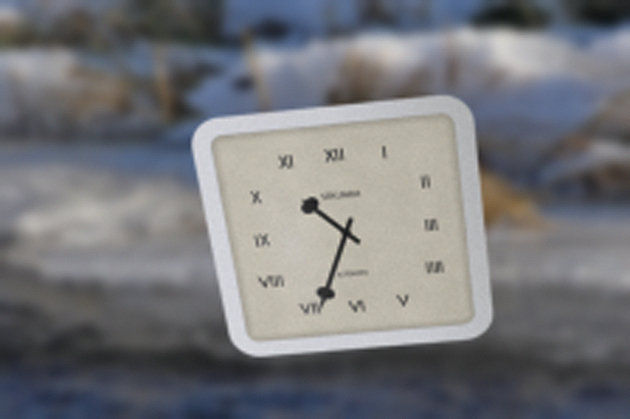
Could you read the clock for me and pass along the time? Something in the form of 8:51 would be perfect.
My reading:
10:34
